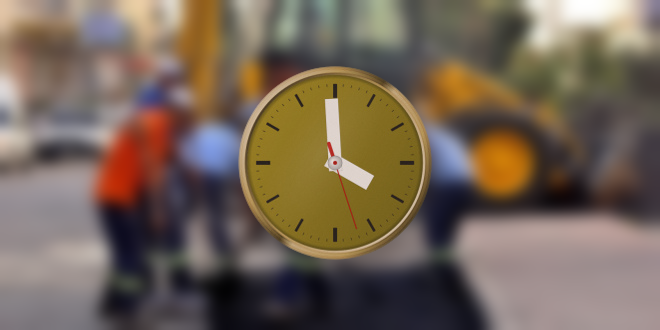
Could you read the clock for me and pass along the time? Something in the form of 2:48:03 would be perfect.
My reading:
3:59:27
